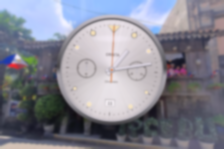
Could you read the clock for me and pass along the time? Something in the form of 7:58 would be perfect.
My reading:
1:13
